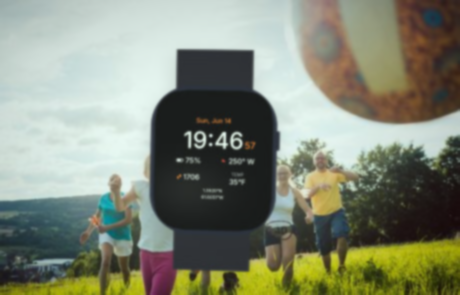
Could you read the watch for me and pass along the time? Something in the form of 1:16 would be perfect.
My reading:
19:46
